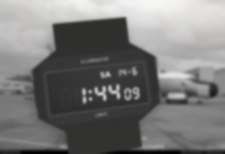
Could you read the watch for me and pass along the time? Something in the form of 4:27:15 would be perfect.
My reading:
1:44:09
